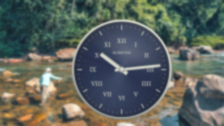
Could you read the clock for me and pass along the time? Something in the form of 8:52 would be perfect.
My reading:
10:14
